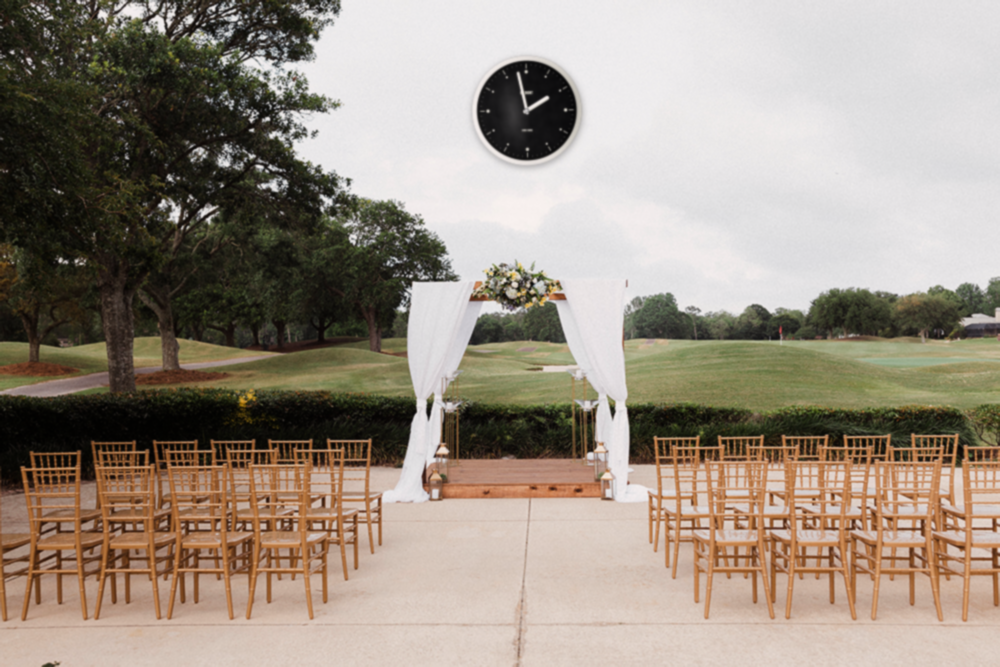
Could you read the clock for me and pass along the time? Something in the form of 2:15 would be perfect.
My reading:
1:58
